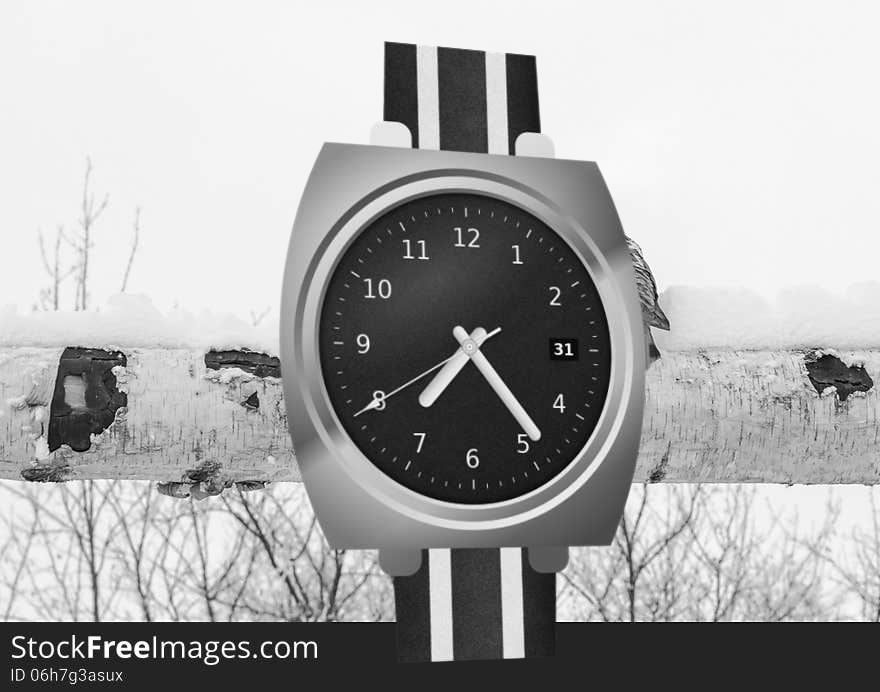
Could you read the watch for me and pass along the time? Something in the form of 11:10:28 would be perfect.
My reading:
7:23:40
